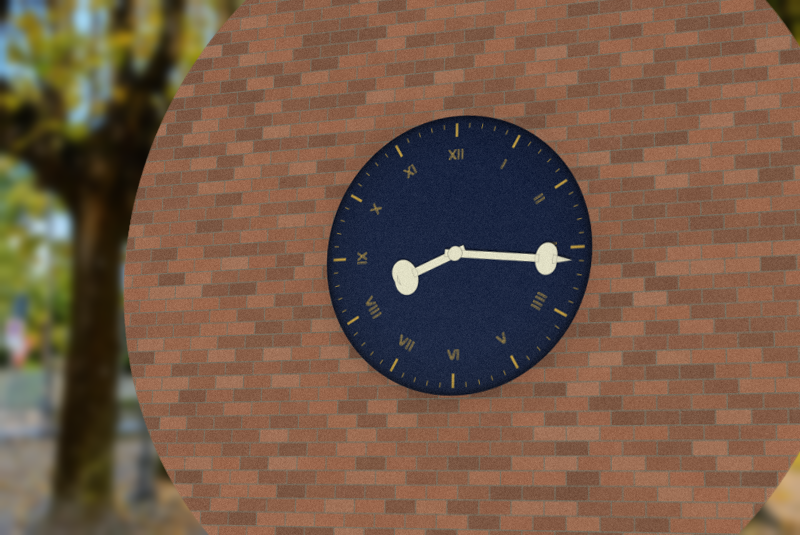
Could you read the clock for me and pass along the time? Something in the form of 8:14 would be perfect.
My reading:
8:16
